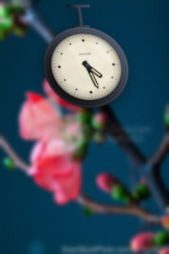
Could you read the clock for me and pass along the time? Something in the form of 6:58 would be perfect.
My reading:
4:27
